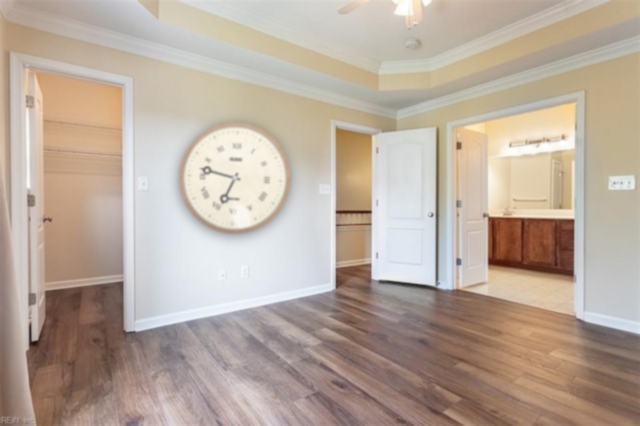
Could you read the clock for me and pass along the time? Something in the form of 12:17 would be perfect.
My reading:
6:47
